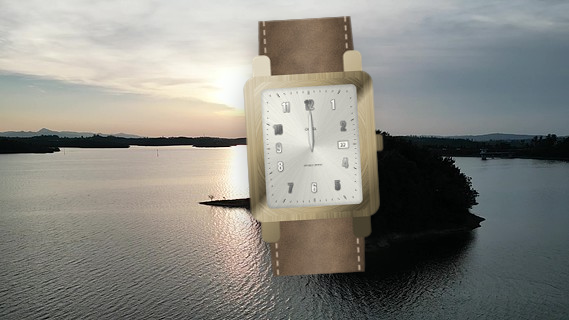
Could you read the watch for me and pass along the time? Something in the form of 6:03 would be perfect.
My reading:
12:00
